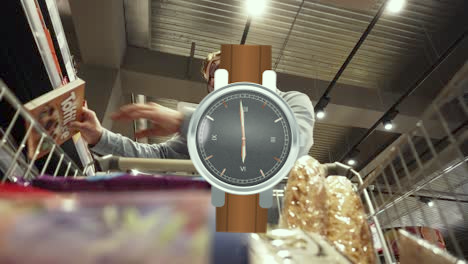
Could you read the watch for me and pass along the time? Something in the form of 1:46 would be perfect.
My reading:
5:59
